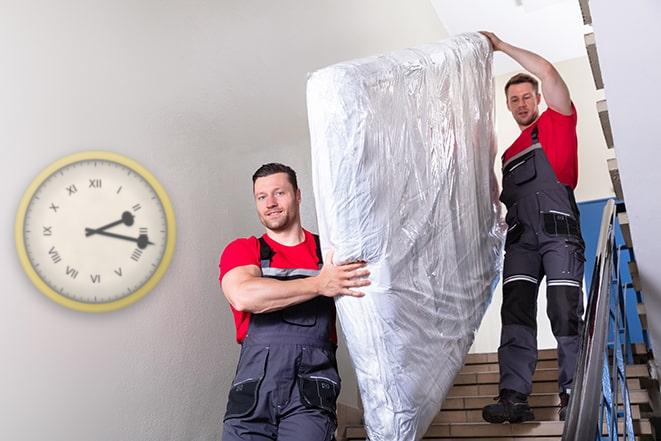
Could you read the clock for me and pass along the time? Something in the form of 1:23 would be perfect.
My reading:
2:17
